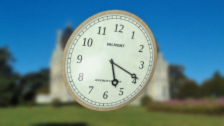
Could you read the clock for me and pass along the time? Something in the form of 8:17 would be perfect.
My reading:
5:19
